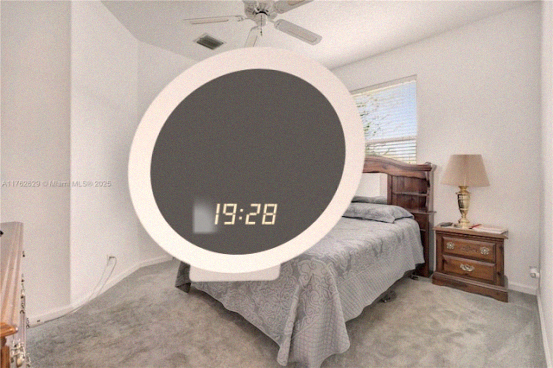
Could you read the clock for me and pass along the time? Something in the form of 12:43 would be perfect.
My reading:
19:28
